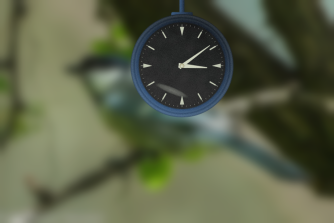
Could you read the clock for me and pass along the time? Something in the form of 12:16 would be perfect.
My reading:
3:09
